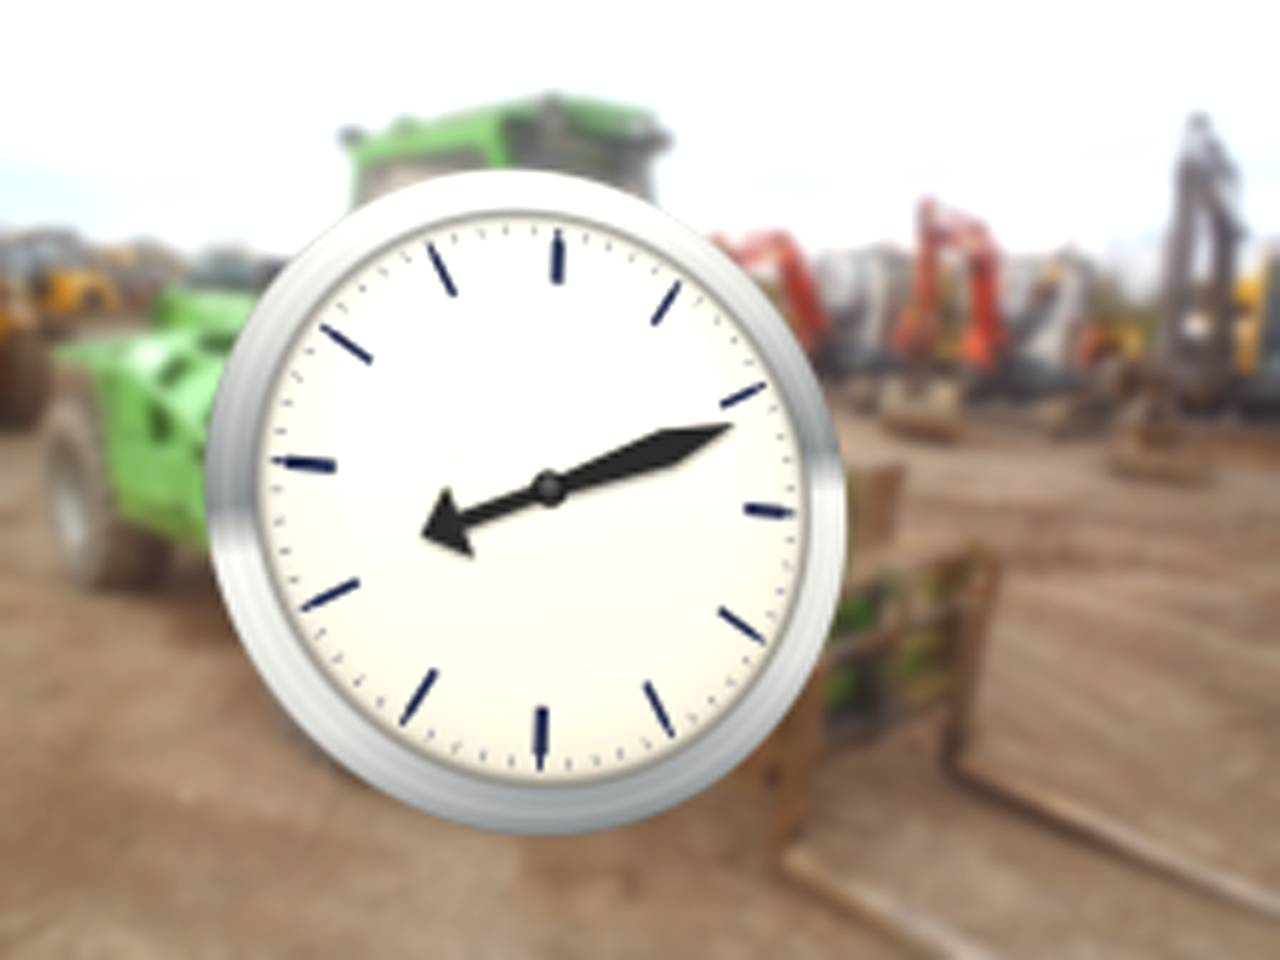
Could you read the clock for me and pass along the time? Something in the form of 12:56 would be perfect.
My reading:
8:11
